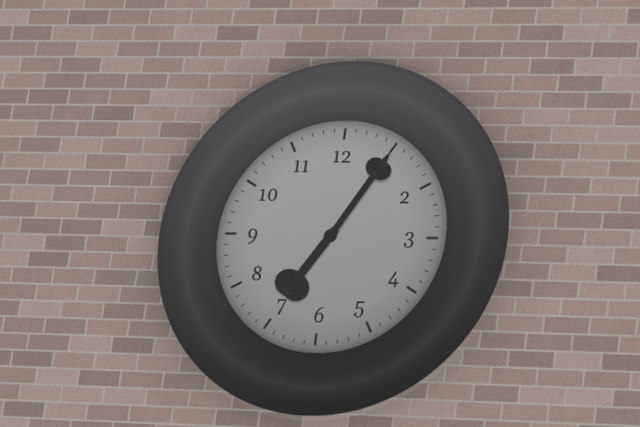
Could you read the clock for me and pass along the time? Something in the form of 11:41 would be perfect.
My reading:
7:05
